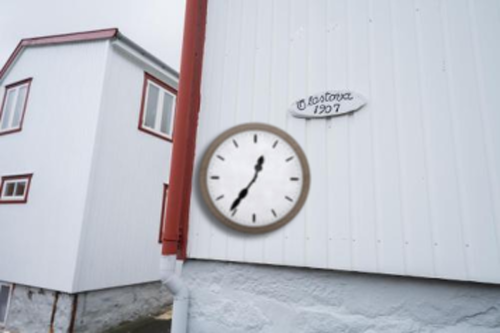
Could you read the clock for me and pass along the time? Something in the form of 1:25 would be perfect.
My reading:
12:36
